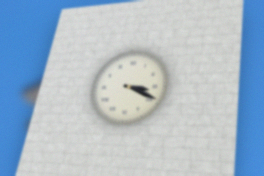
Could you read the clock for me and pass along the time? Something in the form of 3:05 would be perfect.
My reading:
3:19
